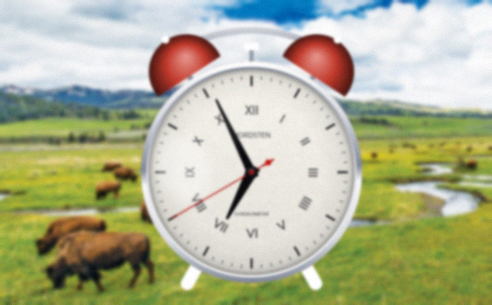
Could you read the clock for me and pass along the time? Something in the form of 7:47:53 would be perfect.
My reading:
6:55:40
